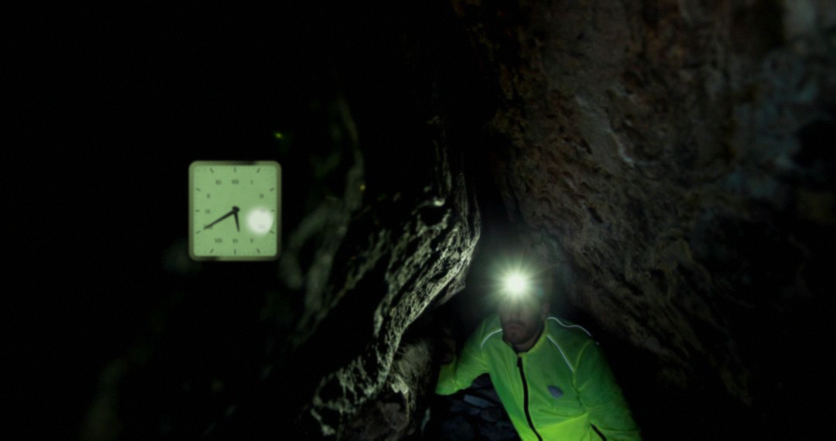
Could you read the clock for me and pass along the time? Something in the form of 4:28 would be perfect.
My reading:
5:40
